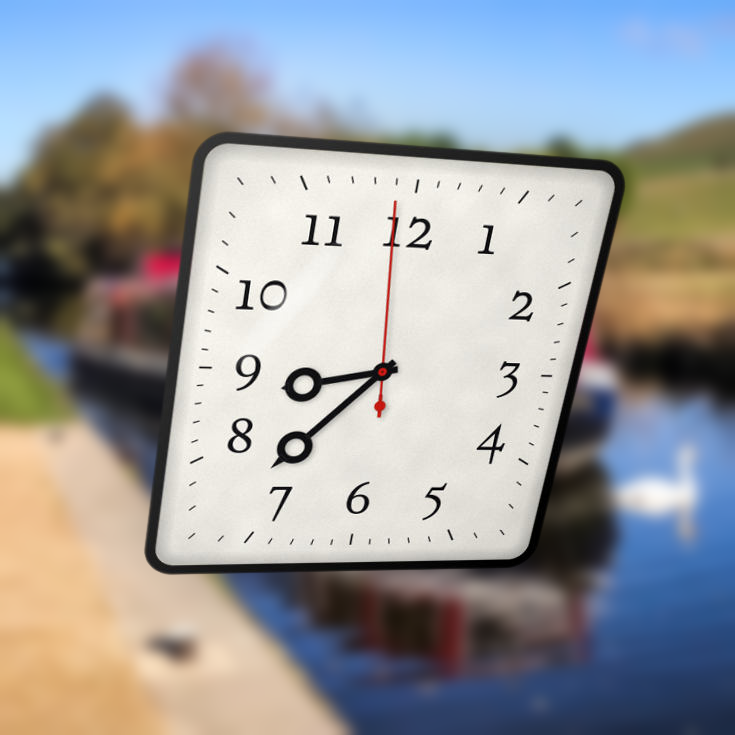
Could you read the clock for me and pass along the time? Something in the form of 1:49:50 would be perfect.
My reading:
8:36:59
